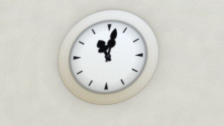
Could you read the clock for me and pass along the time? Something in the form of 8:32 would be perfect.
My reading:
11:02
